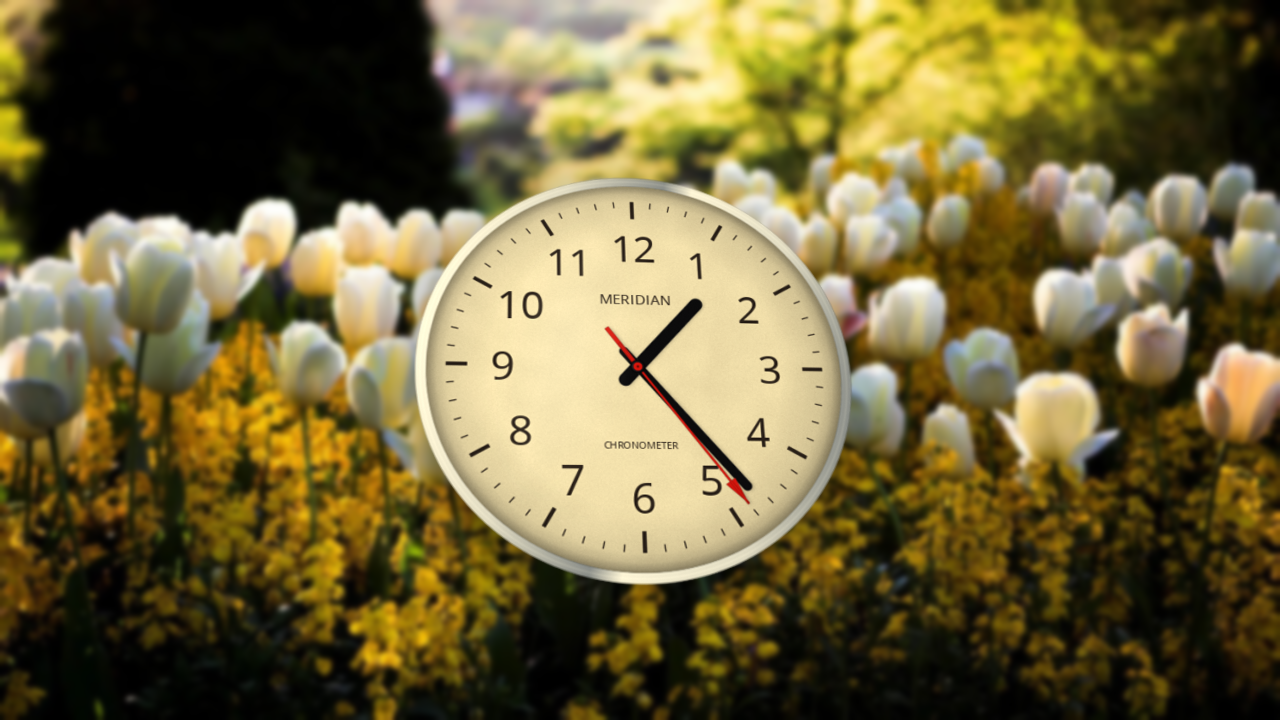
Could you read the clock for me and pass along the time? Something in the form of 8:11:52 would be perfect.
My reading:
1:23:24
